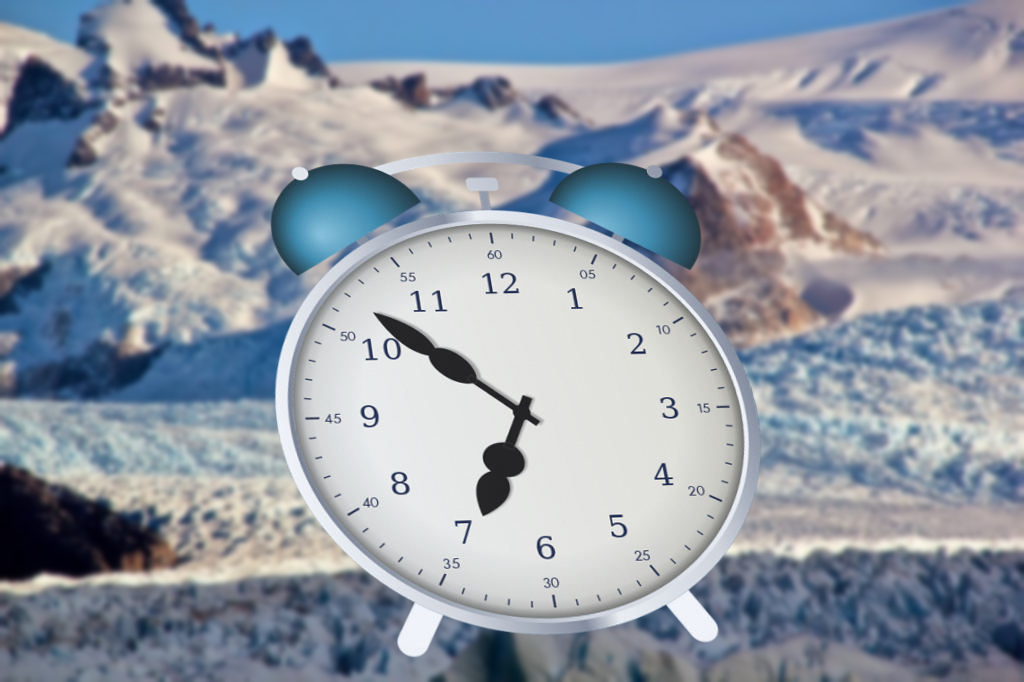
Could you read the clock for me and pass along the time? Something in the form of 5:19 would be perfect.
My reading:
6:52
